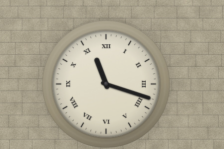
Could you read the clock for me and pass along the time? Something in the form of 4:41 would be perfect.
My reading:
11:18
